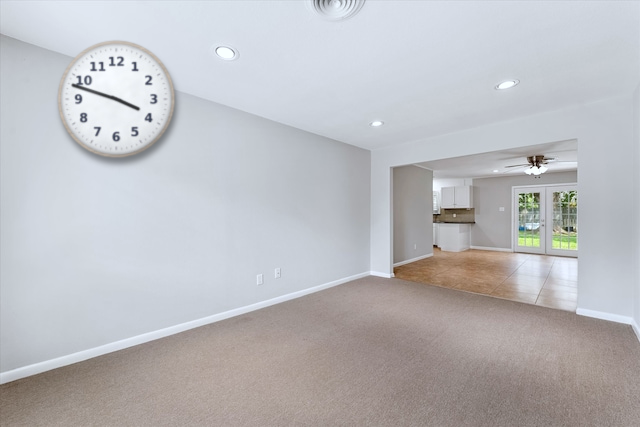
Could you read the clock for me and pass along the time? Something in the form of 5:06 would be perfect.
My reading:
3:48
